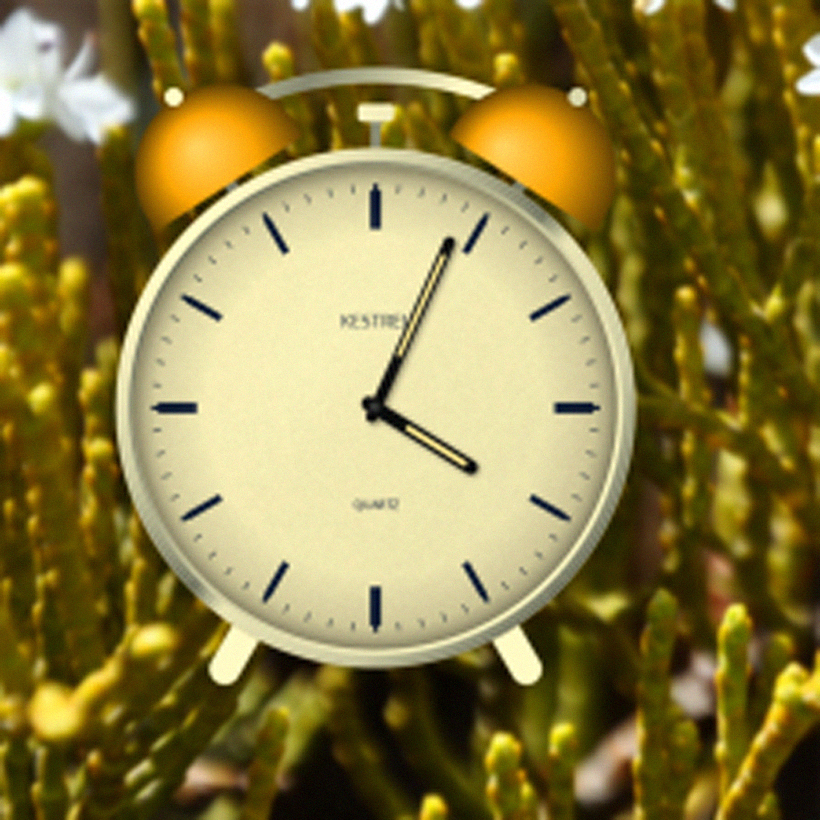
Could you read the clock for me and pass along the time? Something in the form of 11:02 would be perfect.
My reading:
4:04
